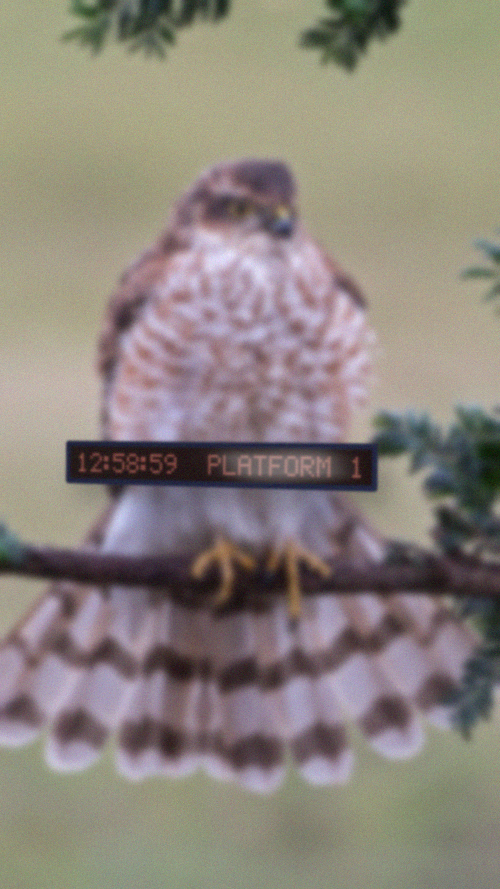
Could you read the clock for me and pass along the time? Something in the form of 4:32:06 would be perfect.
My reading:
12:58:59
